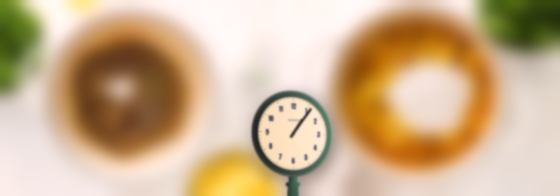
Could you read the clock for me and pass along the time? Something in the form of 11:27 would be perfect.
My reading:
1:06
